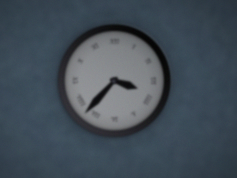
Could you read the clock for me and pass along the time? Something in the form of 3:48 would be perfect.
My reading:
3:37
